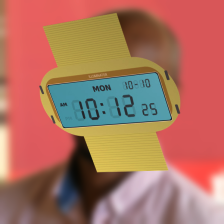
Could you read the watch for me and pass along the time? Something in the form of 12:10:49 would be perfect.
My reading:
10:12:25
